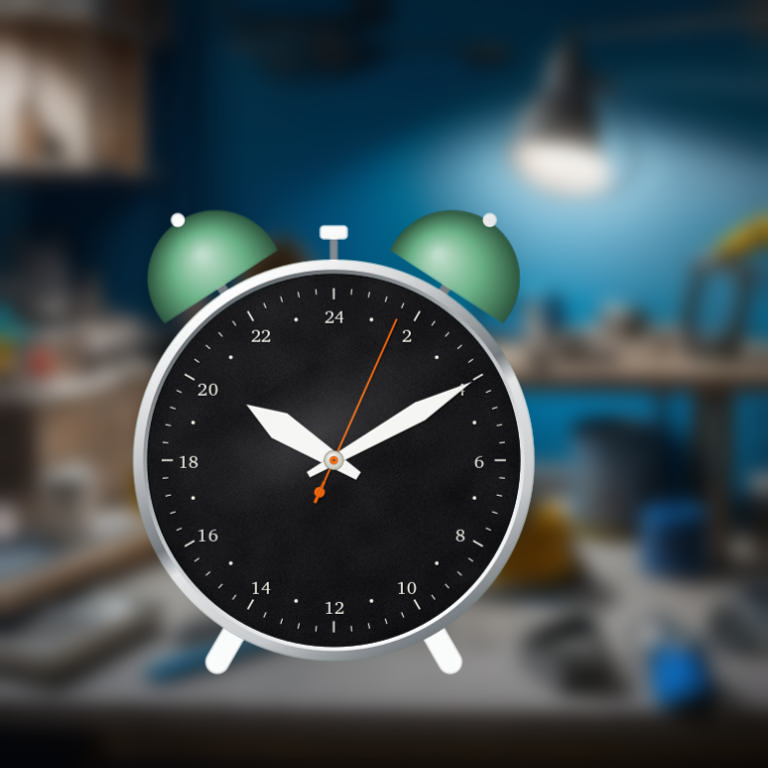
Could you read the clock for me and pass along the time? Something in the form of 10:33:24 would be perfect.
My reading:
20:10:04
